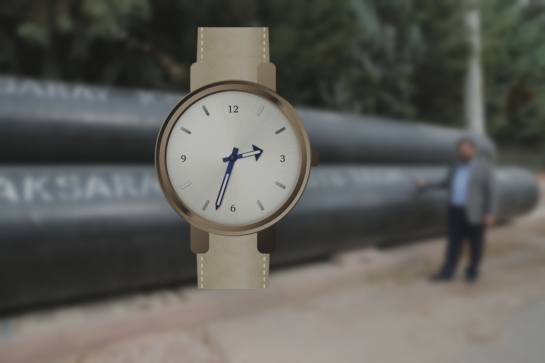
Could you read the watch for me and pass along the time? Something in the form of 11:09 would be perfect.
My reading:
2:33
